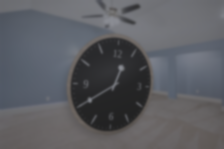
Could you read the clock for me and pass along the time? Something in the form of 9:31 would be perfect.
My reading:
12:40
